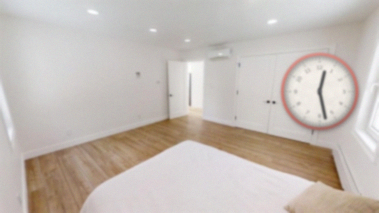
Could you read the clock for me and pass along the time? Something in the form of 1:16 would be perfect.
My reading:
12:28
